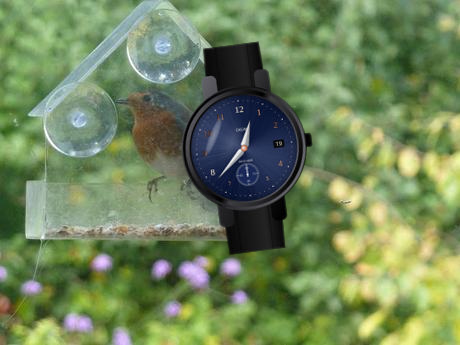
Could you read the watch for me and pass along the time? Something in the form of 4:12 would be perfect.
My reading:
12:38
